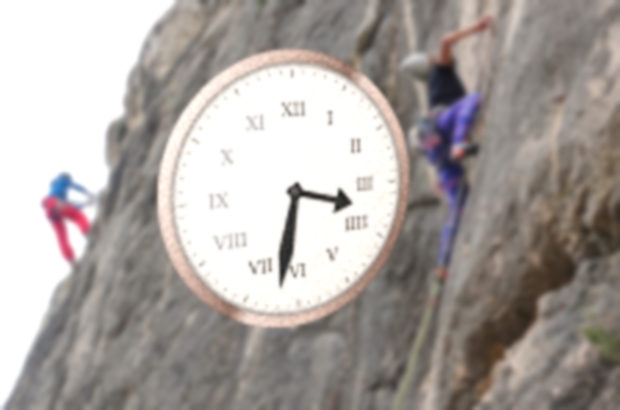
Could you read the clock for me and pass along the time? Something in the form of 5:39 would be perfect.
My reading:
3:32
